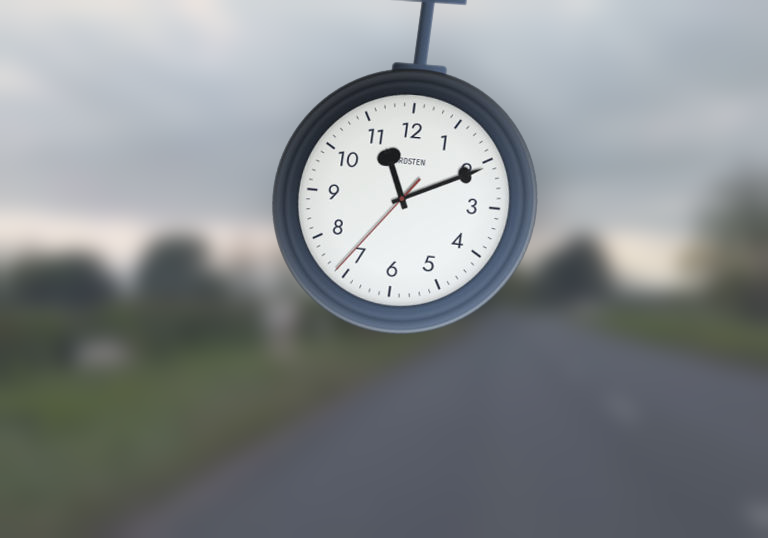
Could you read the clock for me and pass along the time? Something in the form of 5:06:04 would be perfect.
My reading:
11:10:36
